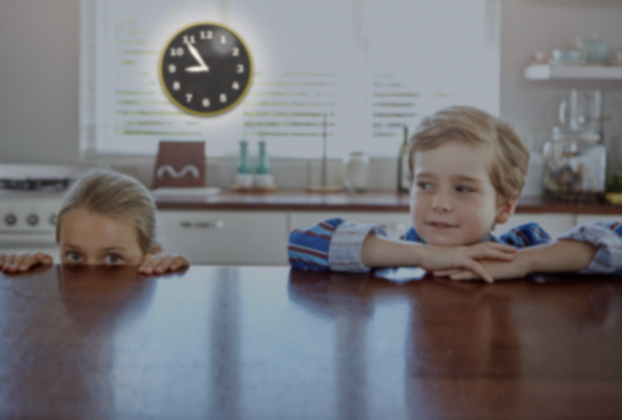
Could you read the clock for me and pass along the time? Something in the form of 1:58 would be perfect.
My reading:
8:54
